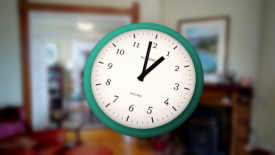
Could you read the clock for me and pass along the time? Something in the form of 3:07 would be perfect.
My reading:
12:59
